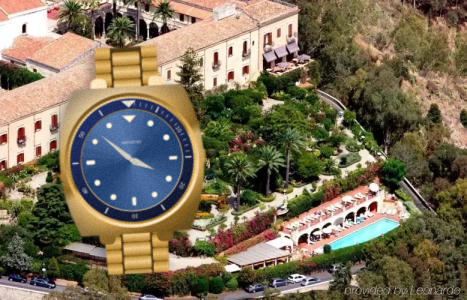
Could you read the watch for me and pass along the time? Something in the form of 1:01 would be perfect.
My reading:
3:52
